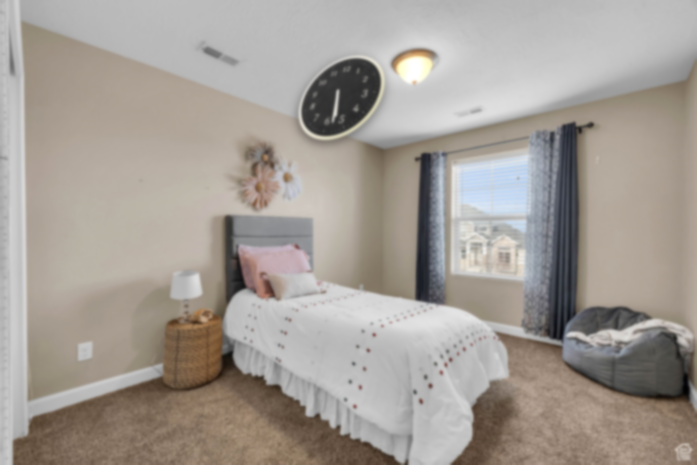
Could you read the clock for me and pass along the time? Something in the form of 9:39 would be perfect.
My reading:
5:28
